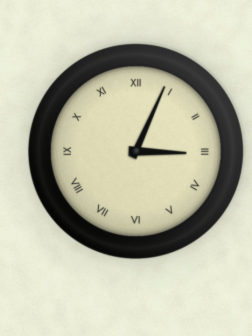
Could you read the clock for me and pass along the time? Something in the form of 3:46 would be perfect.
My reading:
3:04
